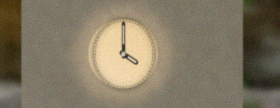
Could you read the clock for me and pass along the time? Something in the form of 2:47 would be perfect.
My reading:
4:00
